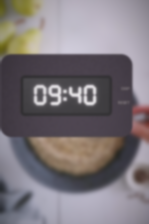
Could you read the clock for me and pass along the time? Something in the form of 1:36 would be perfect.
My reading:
9:40
